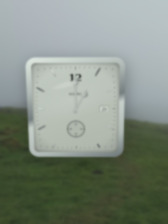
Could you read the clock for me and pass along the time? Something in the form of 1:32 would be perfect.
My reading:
1:00
